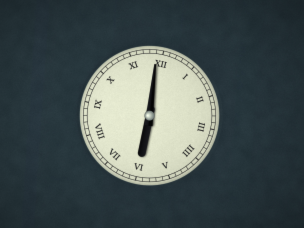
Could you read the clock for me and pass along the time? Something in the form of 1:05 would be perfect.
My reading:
5:59
